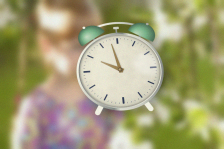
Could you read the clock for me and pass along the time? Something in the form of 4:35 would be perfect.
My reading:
9:58
